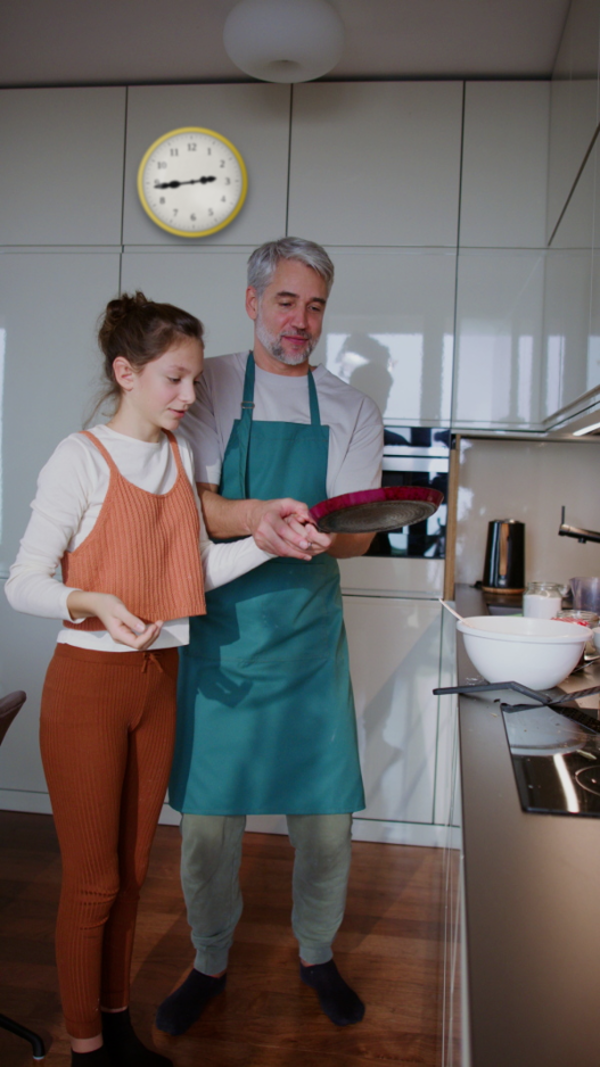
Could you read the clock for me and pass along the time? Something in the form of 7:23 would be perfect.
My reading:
2:44
